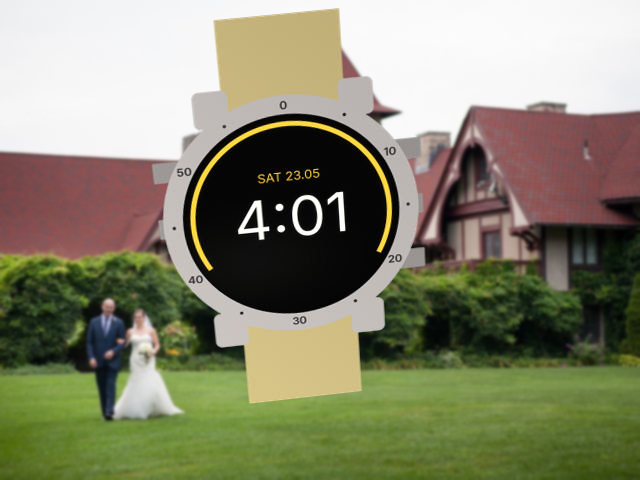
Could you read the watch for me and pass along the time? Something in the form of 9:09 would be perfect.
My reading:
4:01
